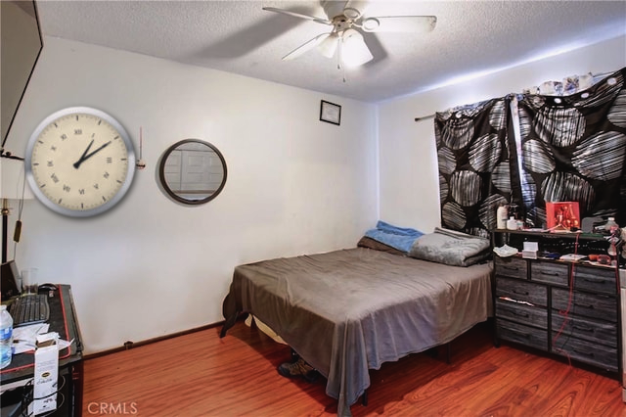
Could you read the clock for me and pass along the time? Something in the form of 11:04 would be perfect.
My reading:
1:10
